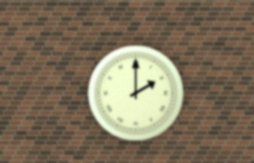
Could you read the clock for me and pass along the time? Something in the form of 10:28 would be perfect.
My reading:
2:00
